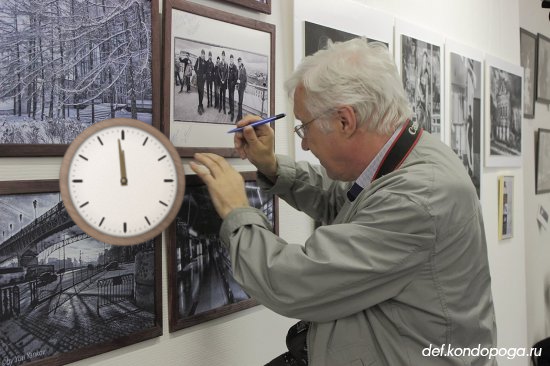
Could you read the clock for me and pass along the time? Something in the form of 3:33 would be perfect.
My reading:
11:59
